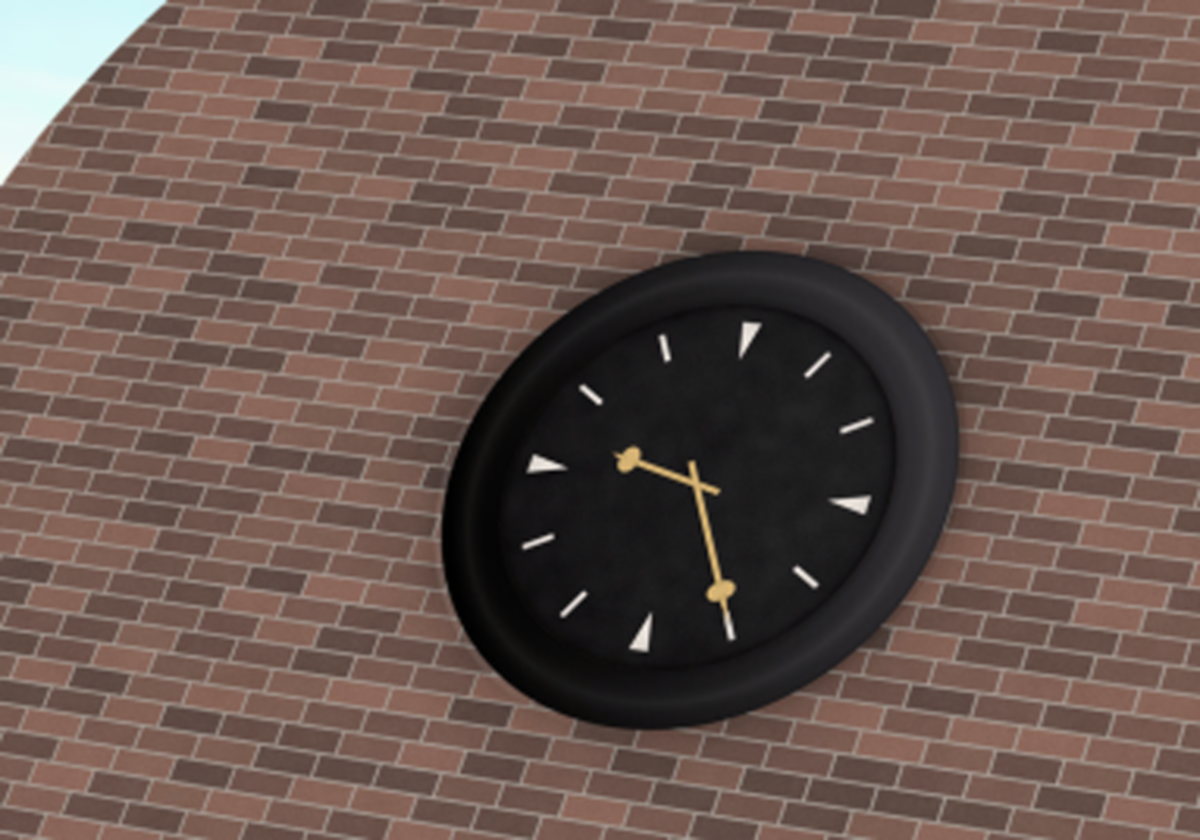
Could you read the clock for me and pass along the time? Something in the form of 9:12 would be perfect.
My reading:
9:25
